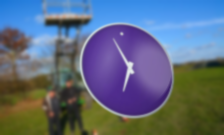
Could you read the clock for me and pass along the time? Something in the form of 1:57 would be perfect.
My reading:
6:57
